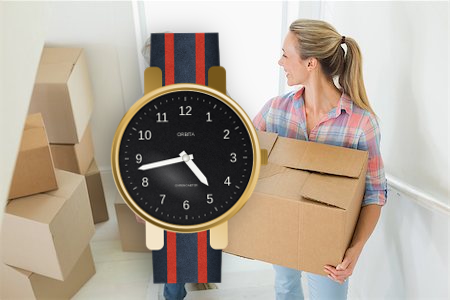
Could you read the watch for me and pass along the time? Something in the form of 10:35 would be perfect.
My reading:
4:43
